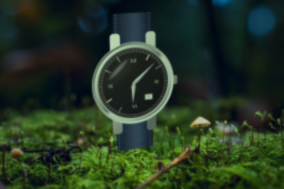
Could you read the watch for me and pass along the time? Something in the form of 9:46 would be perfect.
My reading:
6:08
